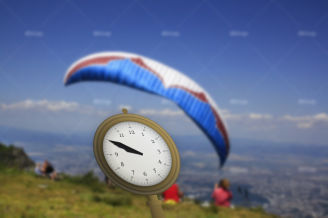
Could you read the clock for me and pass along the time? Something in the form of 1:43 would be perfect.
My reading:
9:50
